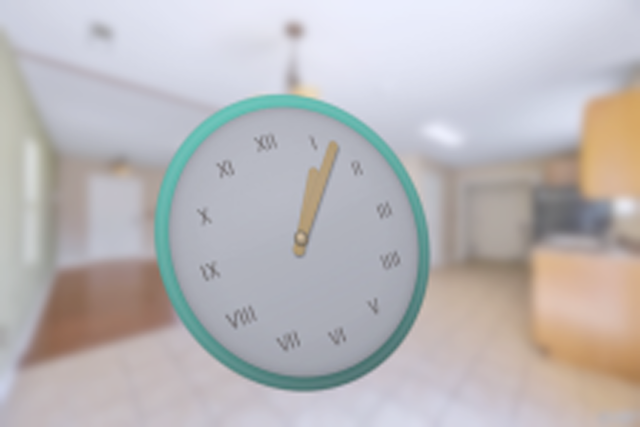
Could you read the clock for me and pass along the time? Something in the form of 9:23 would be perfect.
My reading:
1:07
